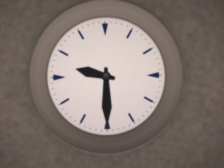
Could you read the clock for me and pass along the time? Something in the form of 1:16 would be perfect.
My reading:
9:30
